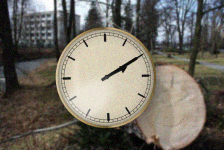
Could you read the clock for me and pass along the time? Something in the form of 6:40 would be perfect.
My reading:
2:10
